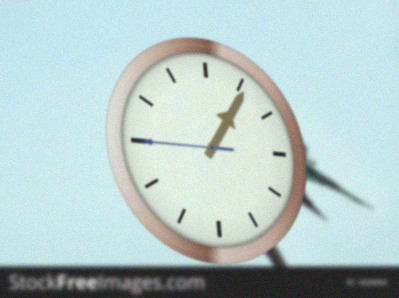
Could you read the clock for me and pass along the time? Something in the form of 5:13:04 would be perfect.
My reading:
1:05:45
